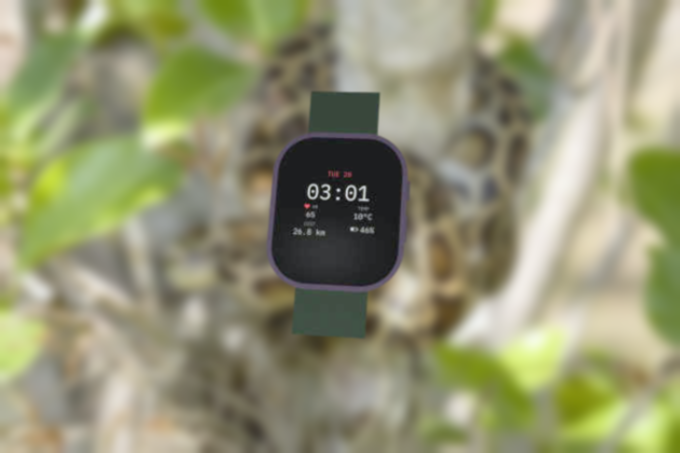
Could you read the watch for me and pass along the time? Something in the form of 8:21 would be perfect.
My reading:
3:01
